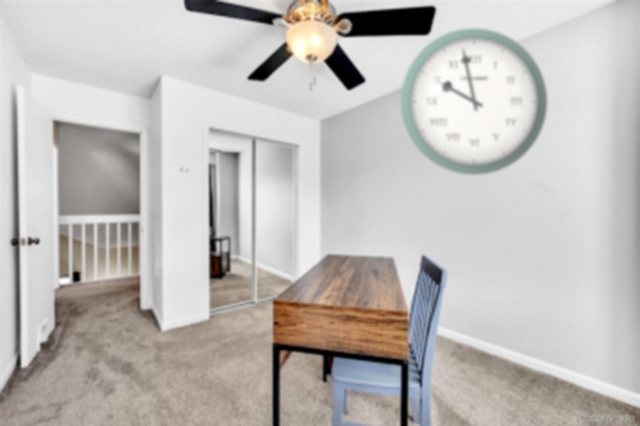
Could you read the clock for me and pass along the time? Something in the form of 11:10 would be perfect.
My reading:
9:58
